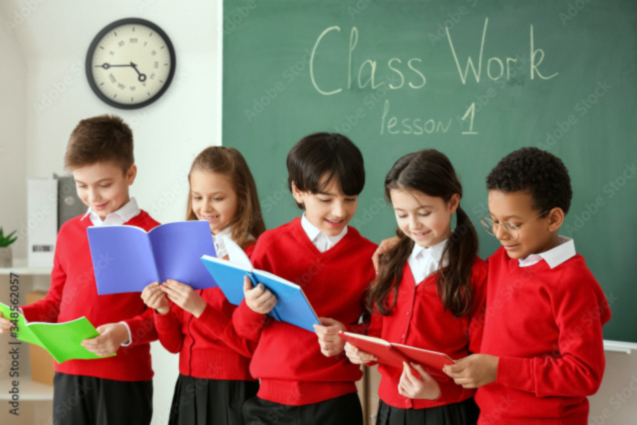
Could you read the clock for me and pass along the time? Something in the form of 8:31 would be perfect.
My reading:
4:45
